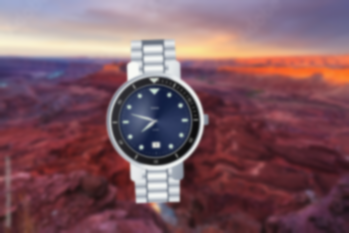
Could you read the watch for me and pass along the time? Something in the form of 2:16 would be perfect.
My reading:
7:48
